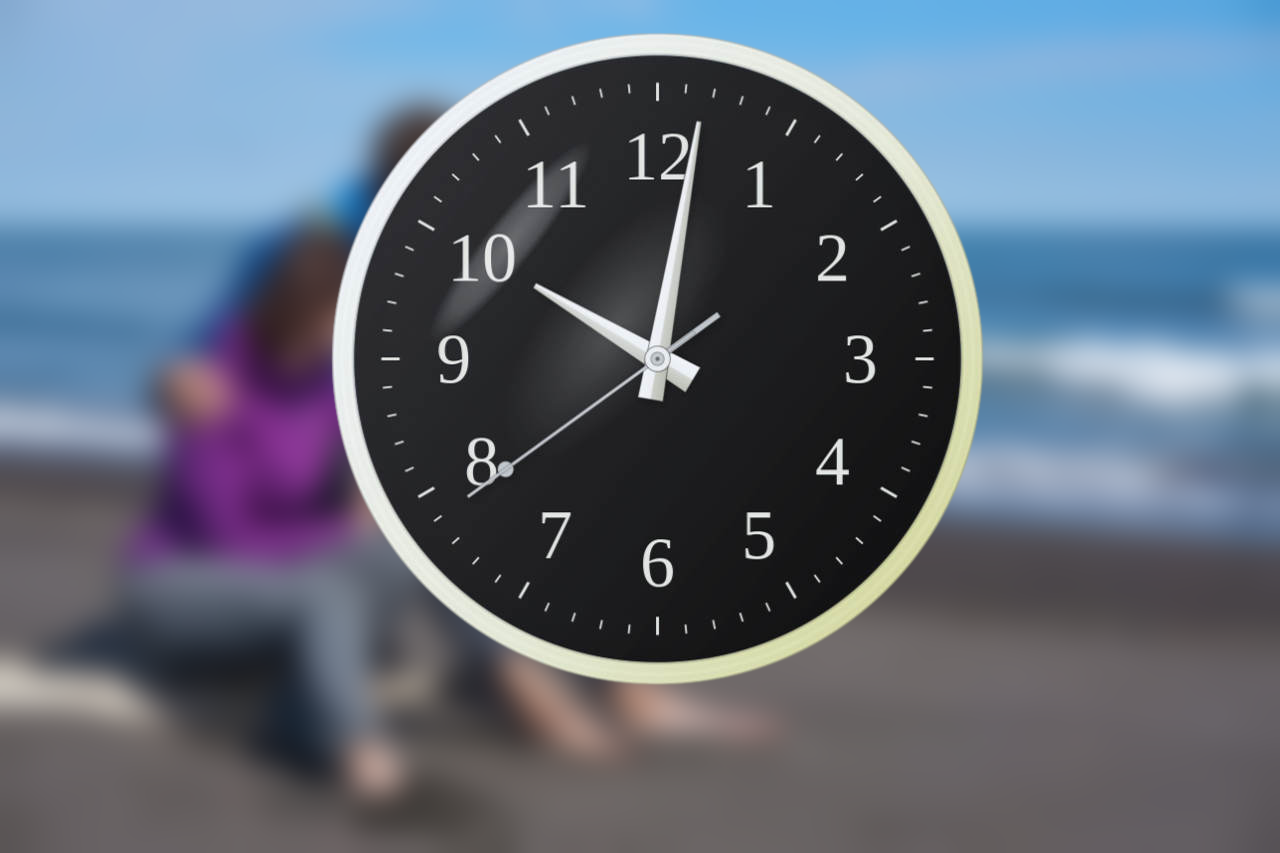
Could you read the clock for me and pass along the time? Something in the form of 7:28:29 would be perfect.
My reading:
10:01:39
